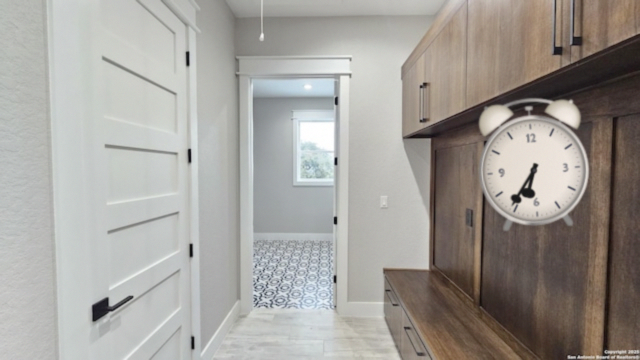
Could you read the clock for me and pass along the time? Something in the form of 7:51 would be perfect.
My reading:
6:36
